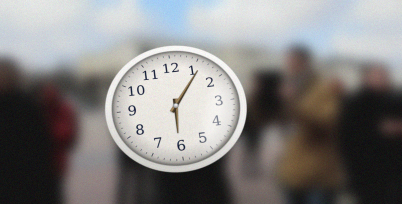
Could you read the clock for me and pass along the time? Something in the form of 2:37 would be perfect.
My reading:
6:06
